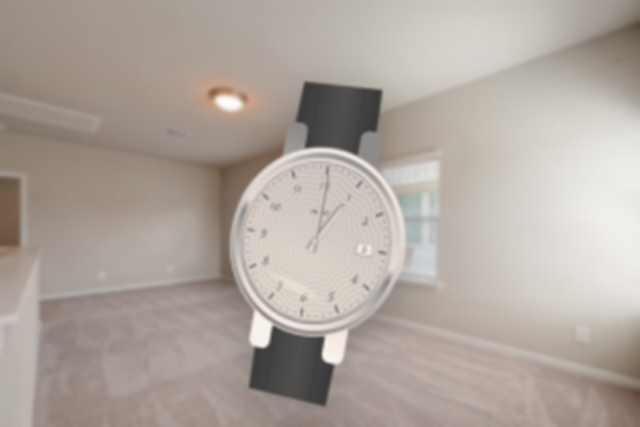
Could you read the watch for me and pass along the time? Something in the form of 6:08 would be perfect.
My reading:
1:00
